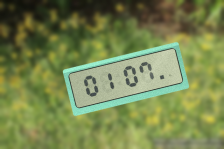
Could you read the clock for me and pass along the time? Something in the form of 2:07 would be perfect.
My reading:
1:07
